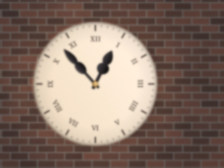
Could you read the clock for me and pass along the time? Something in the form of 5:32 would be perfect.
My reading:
12:53
